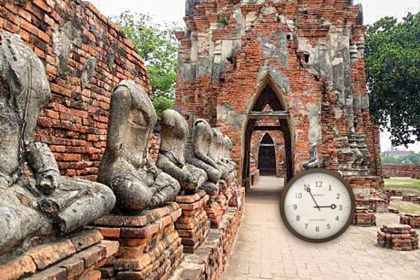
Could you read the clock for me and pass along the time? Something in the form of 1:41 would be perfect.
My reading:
2:55
